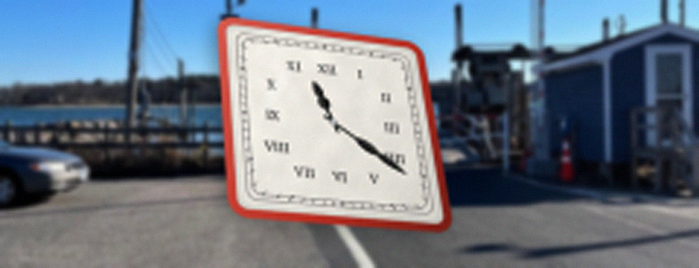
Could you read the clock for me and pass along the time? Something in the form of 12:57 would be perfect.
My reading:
11:21
